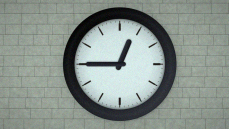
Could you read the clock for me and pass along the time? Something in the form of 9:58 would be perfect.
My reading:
12:45
